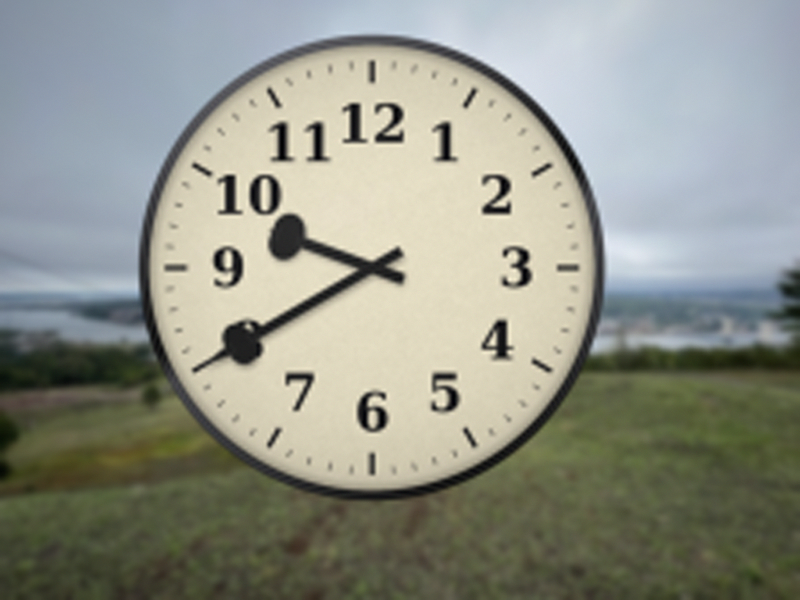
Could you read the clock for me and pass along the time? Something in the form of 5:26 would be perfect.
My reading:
9:40
